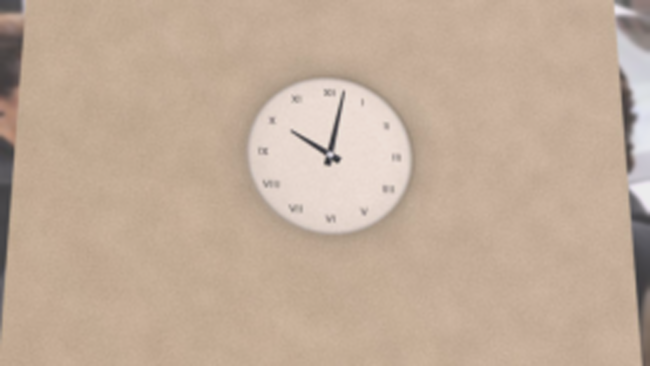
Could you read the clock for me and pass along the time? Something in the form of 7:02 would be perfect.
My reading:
10:02
